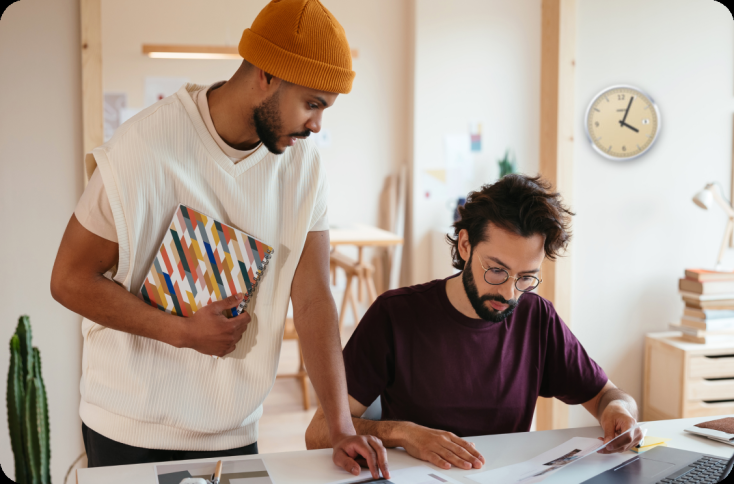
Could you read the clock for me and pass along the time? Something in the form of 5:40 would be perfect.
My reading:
4:04
